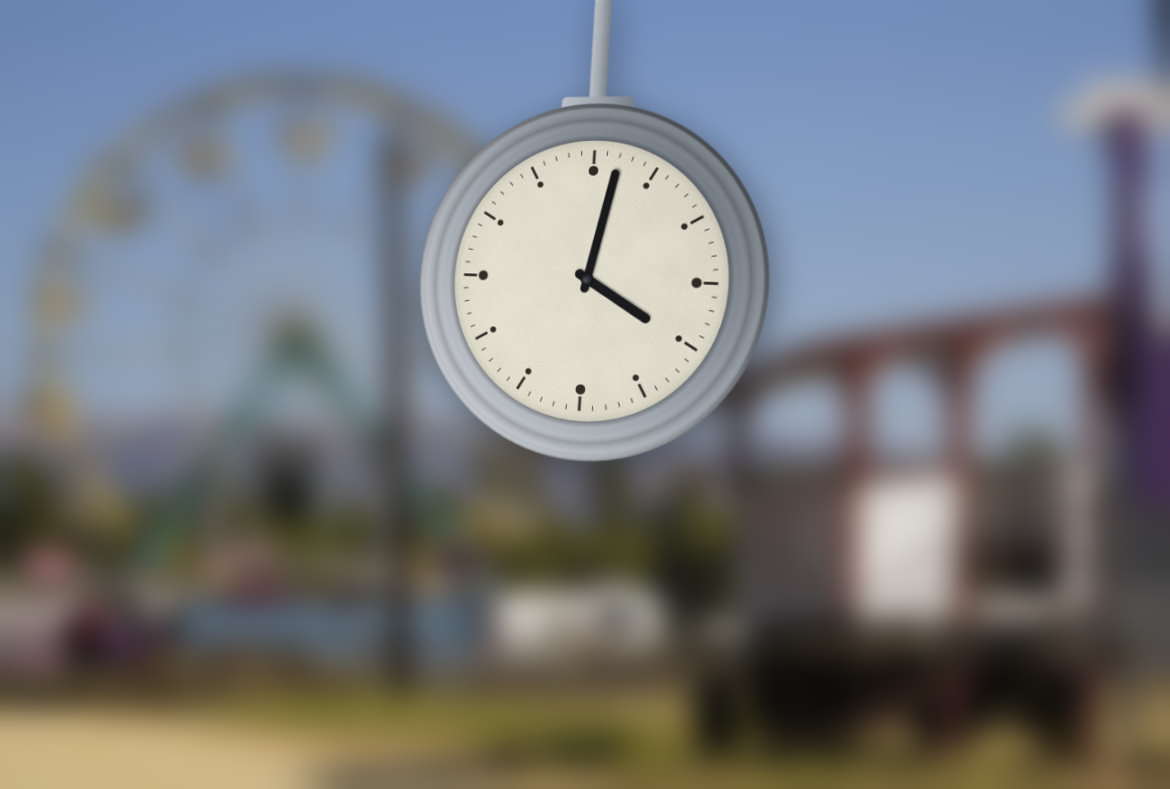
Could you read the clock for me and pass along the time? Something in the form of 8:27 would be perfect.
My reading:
4:02
